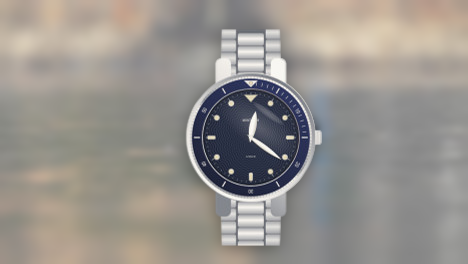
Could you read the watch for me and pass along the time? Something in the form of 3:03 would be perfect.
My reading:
12:21
